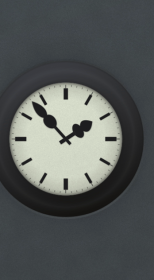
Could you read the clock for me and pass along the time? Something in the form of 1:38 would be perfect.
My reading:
1:53
